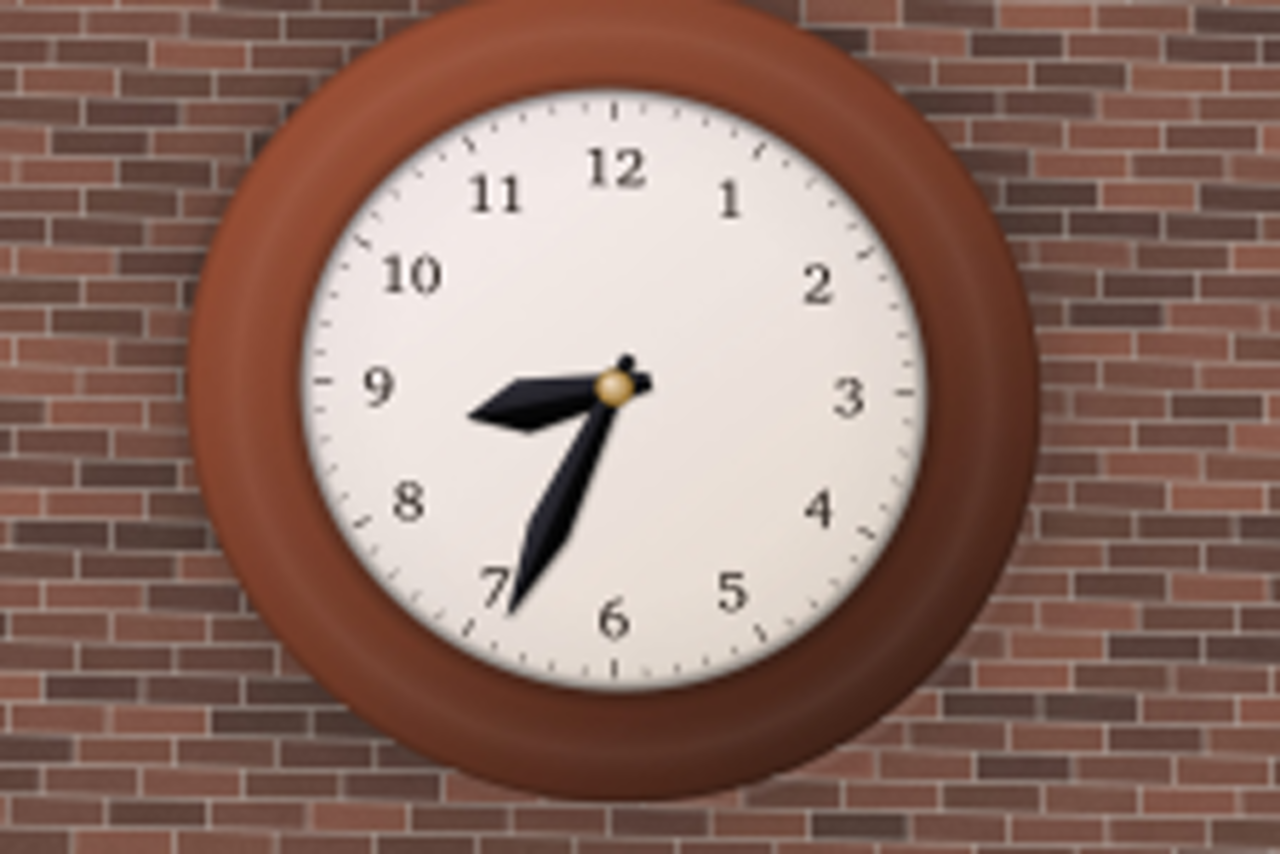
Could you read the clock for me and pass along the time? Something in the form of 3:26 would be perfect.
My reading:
8:34
